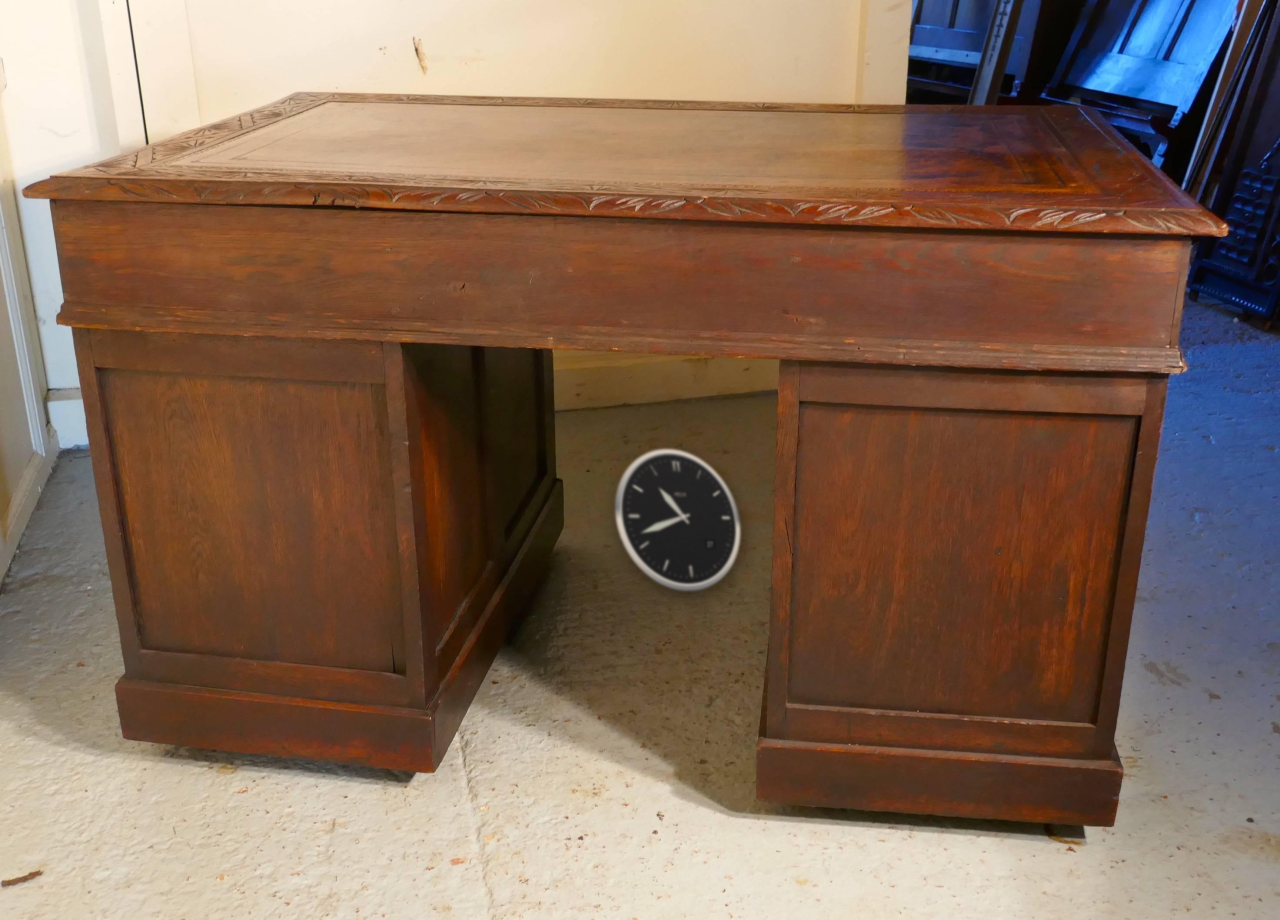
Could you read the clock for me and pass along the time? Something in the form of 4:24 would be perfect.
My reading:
10:42
